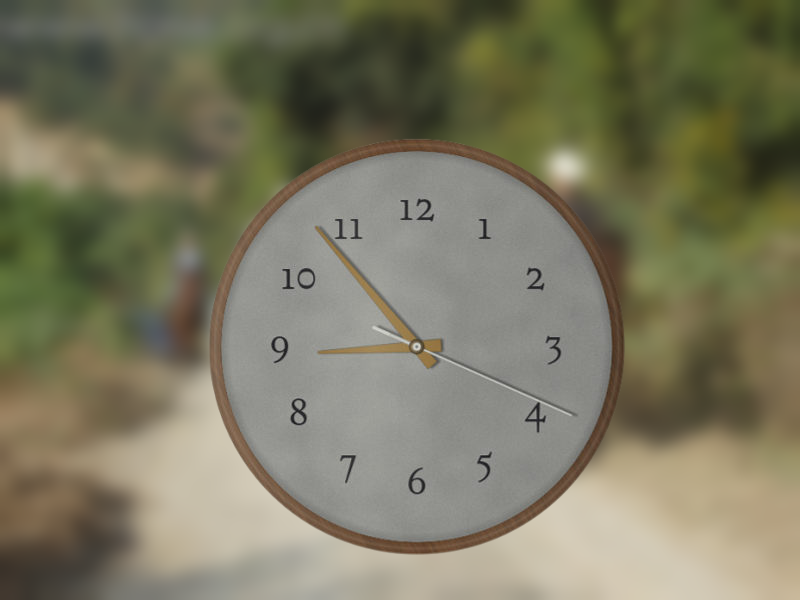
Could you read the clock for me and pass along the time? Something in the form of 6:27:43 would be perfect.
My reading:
8:53:19
